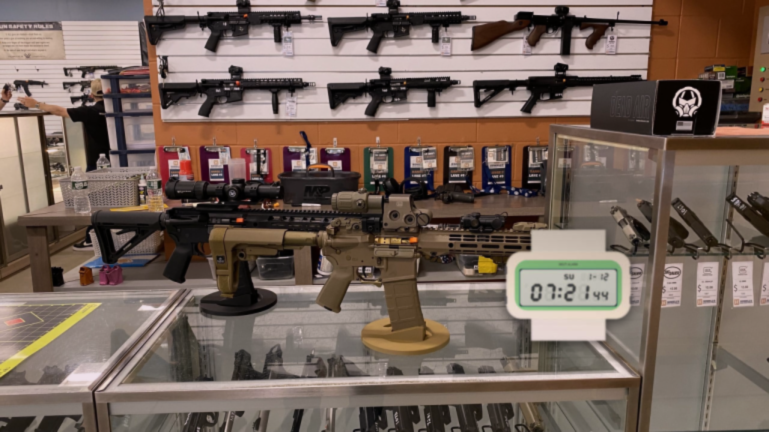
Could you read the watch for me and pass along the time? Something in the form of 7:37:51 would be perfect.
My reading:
7:21:44
